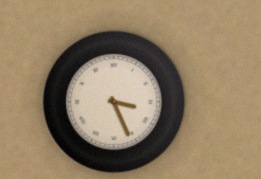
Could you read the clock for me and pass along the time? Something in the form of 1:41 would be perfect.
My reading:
3:26
